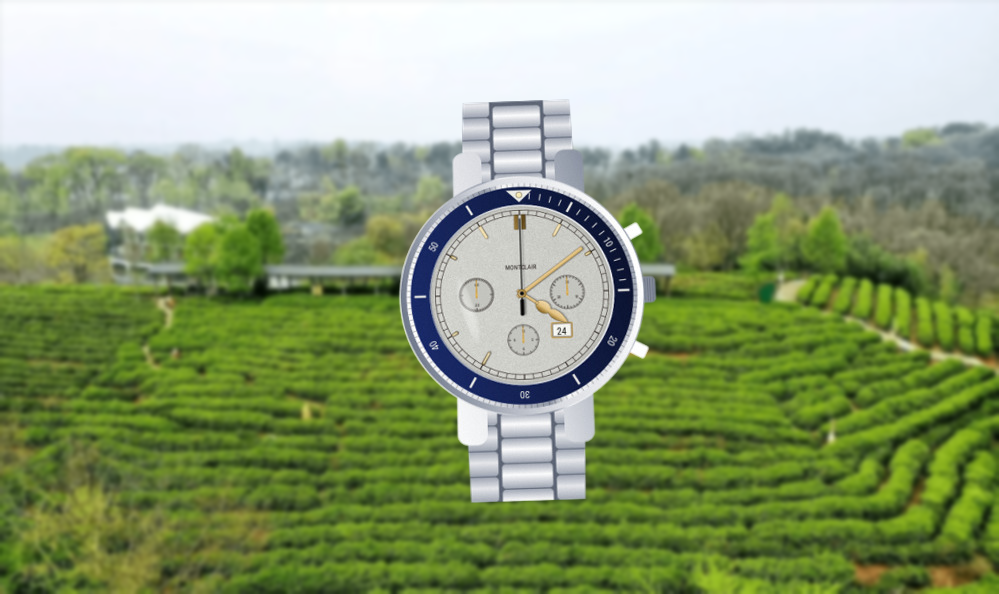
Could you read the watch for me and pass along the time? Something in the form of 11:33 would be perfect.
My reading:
4:09
